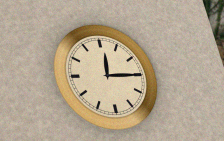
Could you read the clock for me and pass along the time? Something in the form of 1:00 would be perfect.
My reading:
12:15
